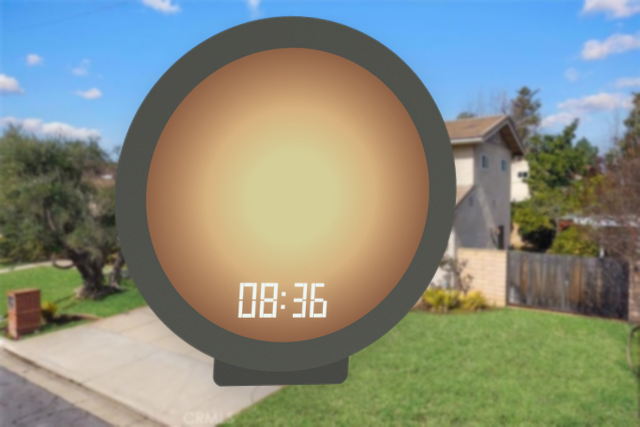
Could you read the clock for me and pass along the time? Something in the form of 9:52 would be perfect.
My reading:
8:36
